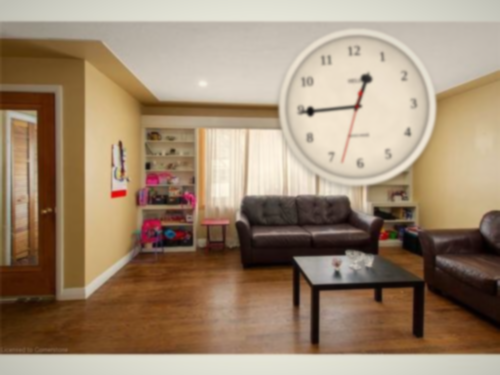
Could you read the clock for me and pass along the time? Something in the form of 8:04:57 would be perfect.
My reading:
12:44:33
